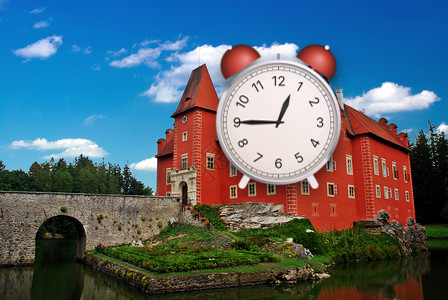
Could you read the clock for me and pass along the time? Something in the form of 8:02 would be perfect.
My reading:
12:45
